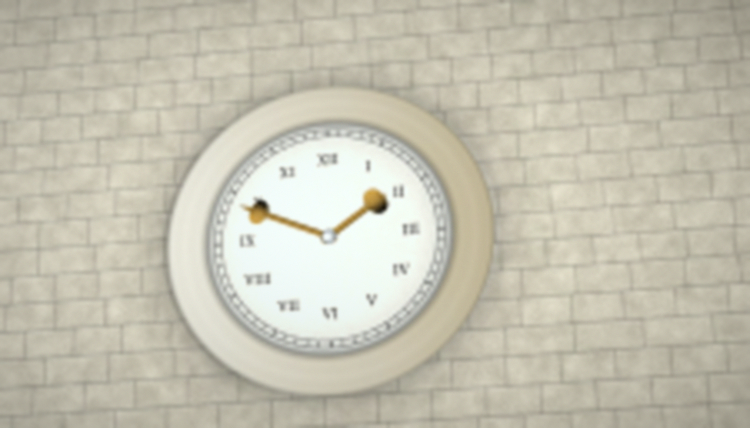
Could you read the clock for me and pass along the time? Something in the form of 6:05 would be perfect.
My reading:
1:49
